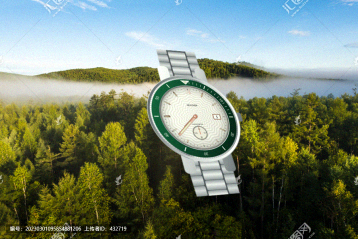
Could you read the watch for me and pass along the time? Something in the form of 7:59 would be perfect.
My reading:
7:38
